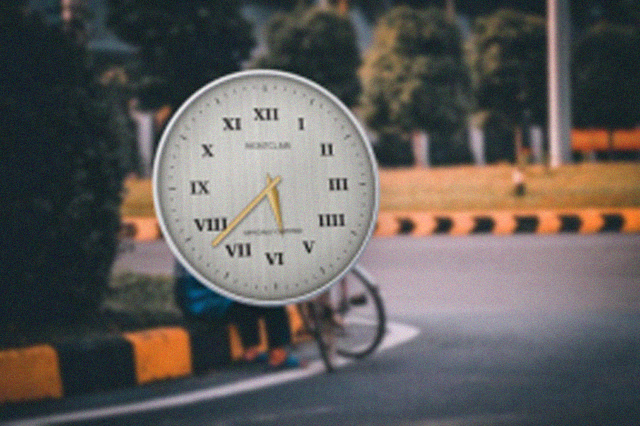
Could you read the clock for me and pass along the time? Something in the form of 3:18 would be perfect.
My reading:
5:38
